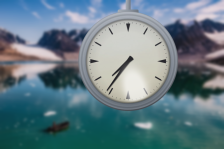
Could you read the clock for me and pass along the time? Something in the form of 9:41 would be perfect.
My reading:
7:36
